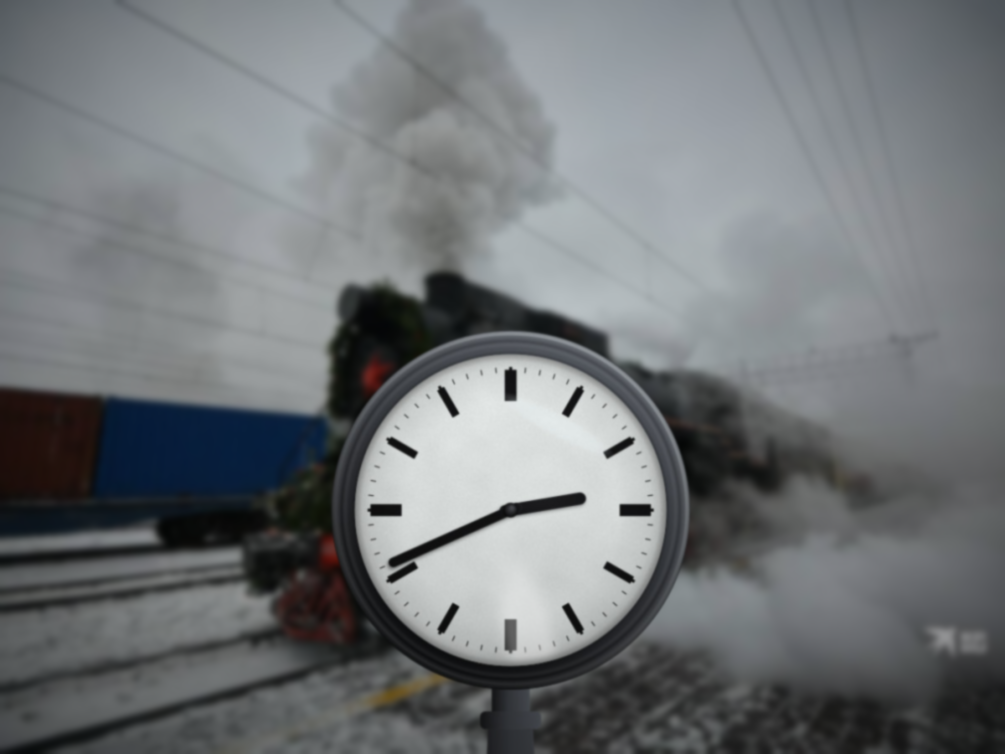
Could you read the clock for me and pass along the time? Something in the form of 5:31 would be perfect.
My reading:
2:41
